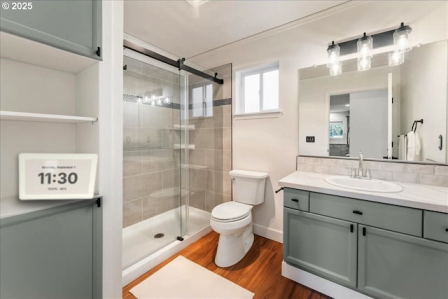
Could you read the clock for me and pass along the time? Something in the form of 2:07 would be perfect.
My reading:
11:30
